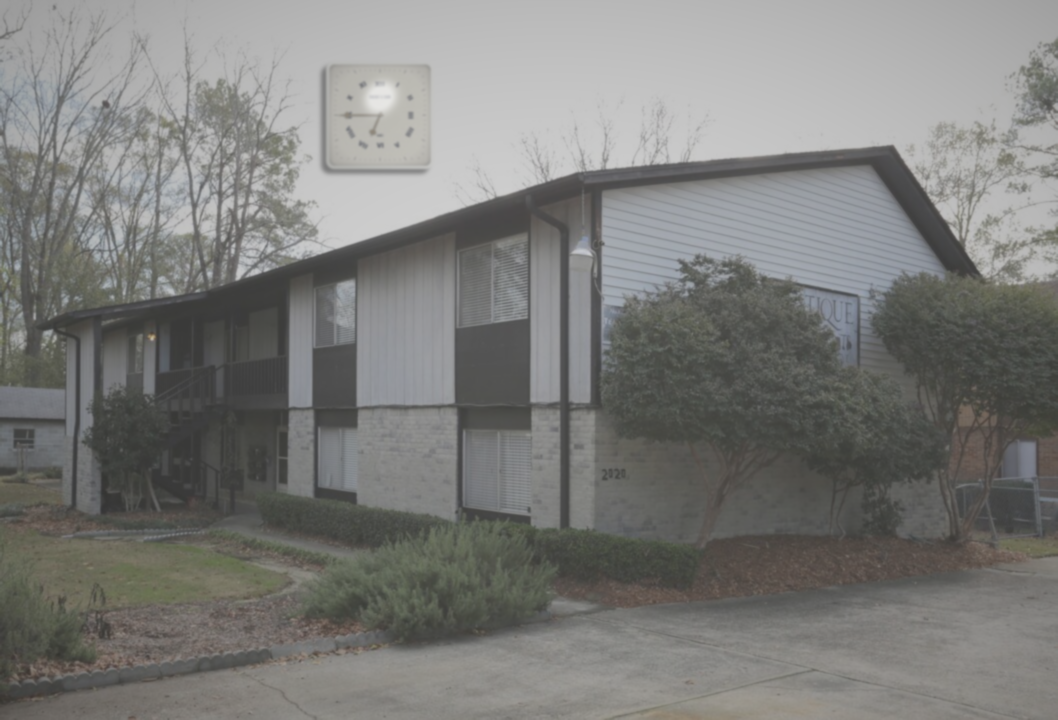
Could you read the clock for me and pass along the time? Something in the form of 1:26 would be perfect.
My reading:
6:45
